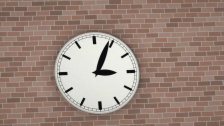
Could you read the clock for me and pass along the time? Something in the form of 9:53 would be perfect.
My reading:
3:04
